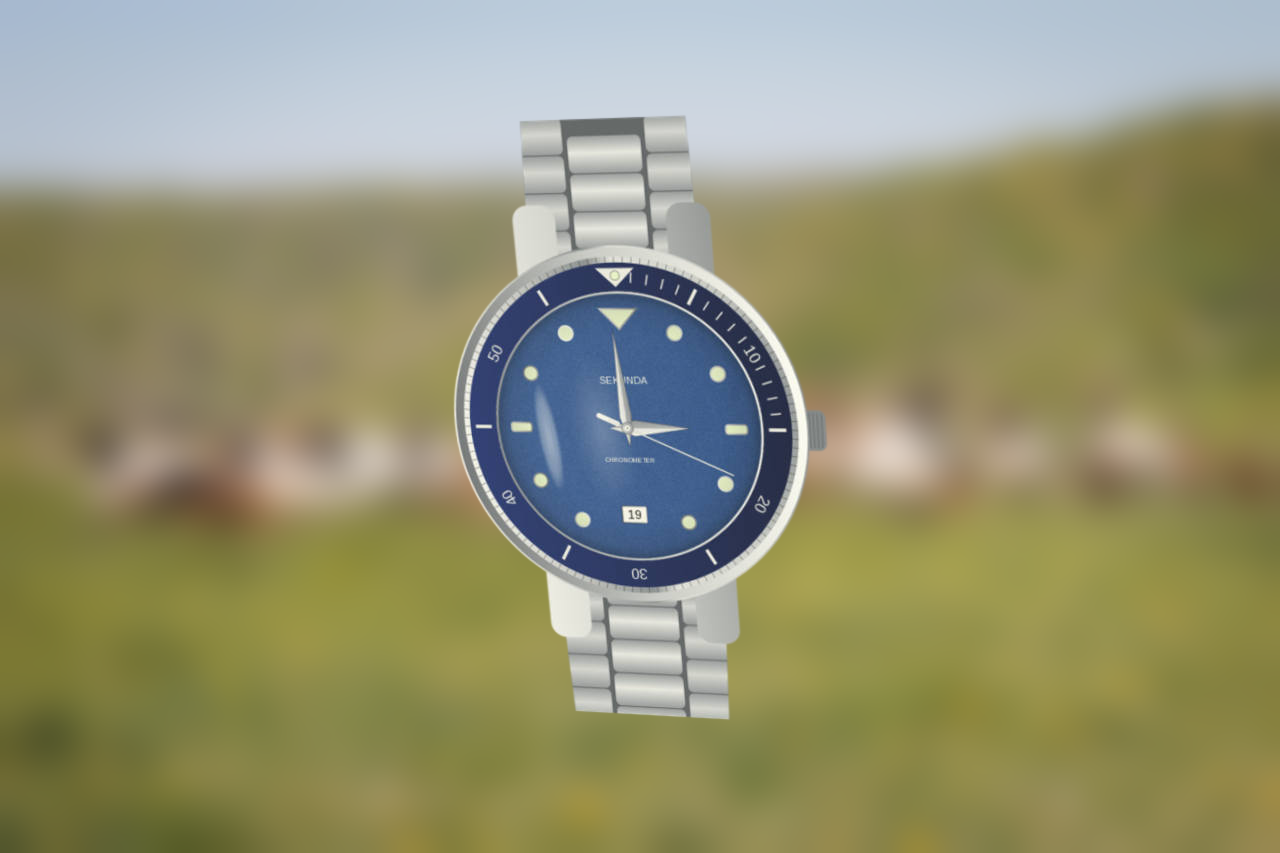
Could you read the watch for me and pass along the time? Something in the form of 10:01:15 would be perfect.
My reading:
2:59:19
